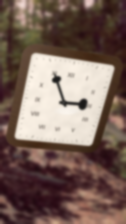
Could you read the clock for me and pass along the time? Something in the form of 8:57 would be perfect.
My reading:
2:55
